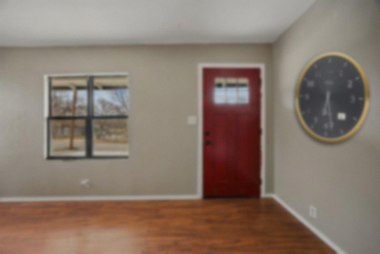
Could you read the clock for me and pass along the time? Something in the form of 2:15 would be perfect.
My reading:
6:28
